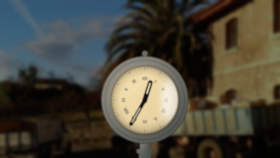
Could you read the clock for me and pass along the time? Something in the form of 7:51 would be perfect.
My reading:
12:35
